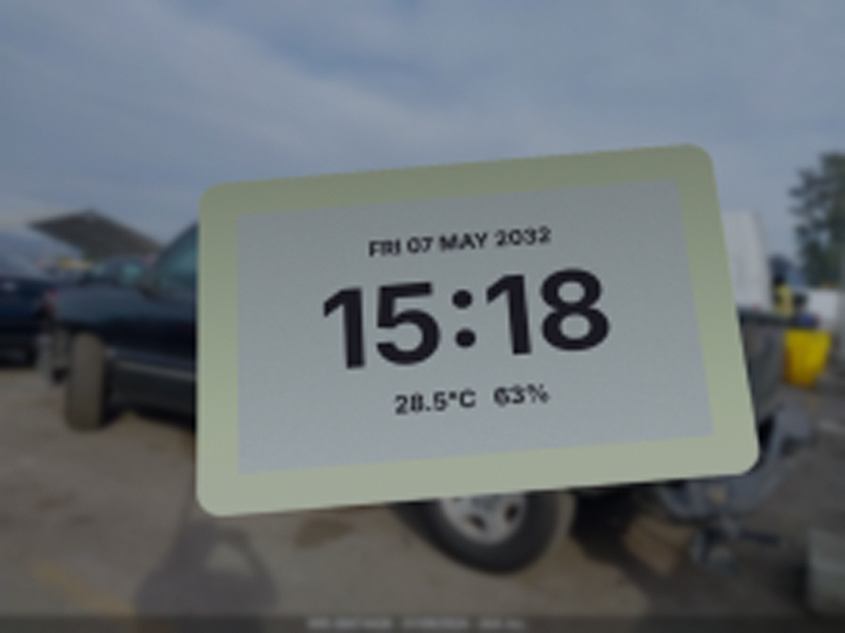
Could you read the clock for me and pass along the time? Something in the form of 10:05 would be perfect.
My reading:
15:18
